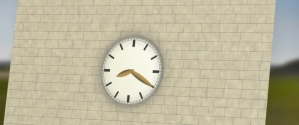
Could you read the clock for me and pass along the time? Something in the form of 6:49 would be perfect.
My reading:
8:20
